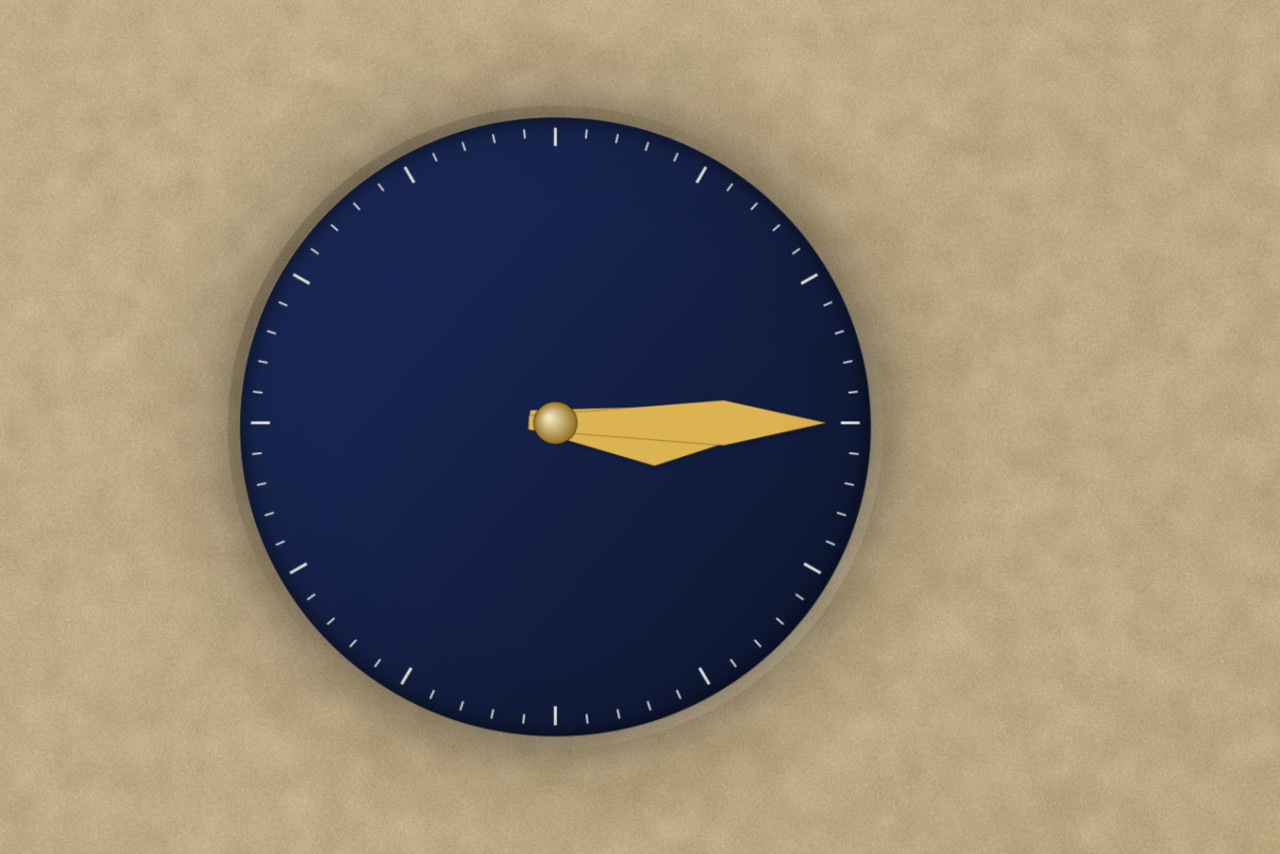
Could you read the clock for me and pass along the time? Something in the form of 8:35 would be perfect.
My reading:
3:15
